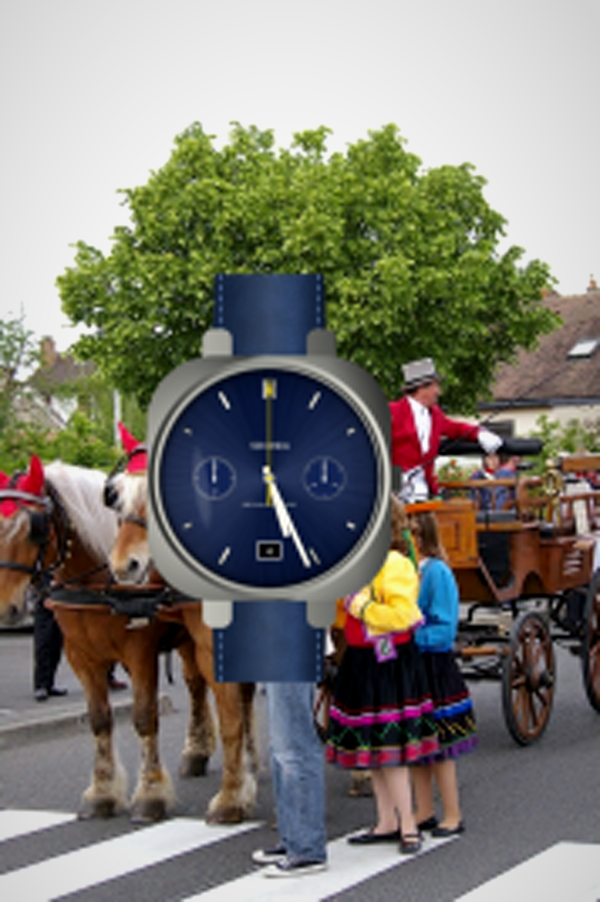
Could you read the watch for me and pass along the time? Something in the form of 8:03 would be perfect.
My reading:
5:26
